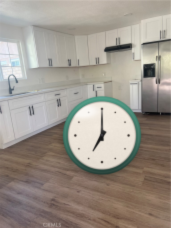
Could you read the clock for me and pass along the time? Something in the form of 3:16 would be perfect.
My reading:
7:00
